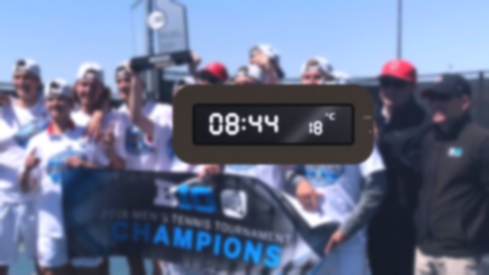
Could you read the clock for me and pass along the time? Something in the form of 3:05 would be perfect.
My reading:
8:44
